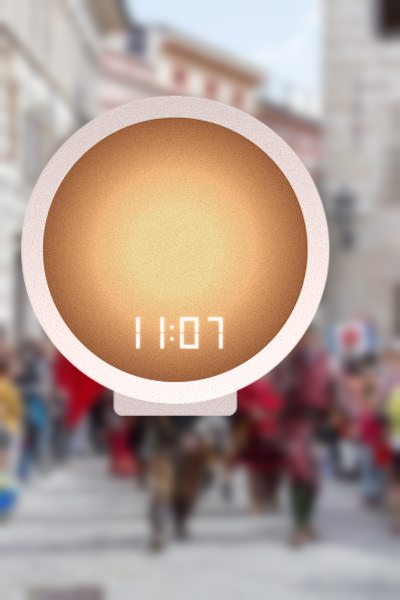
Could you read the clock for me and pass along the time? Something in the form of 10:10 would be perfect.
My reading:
11:07
